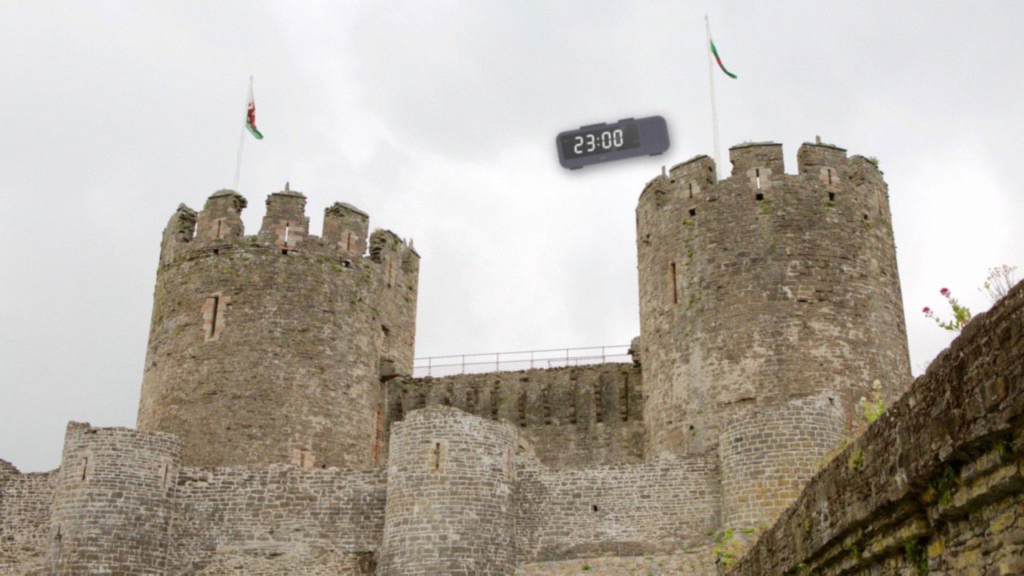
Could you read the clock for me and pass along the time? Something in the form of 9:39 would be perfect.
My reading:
23:00
